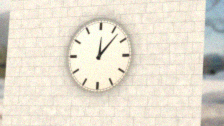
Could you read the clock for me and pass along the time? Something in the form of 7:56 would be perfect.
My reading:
12:07
